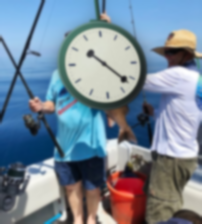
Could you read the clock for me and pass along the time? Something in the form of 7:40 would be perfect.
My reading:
10:22
